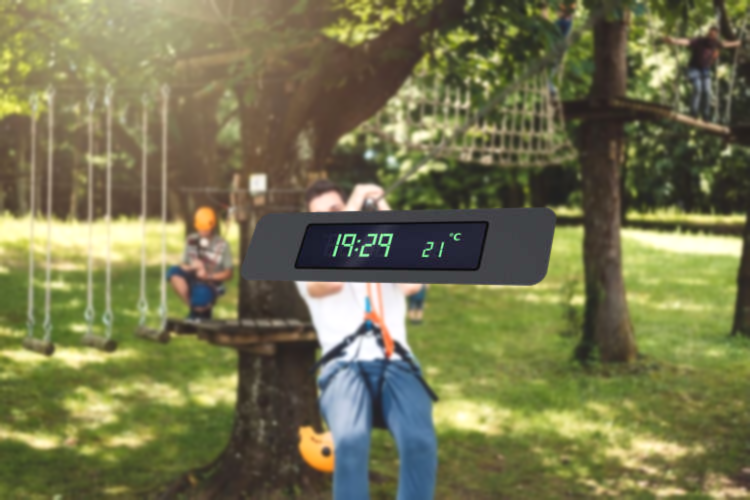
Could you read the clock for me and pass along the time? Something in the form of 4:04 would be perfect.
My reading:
19:29
